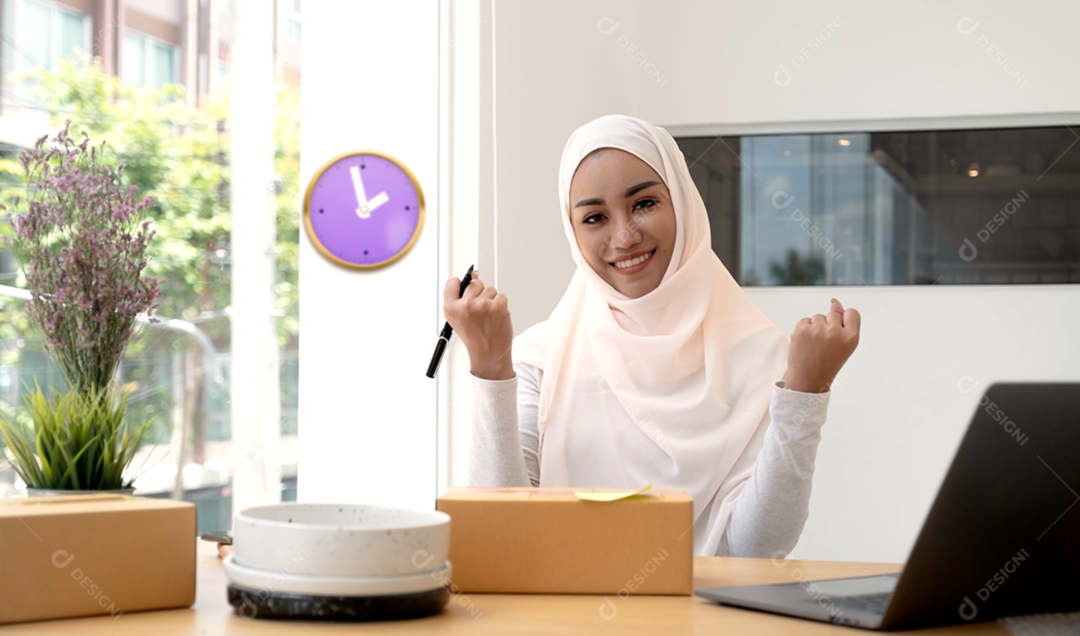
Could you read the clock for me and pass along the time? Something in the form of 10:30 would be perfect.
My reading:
1:58
